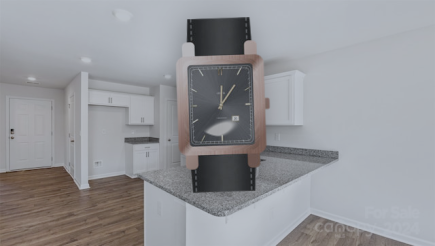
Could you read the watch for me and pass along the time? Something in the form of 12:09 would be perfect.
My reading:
12:06
